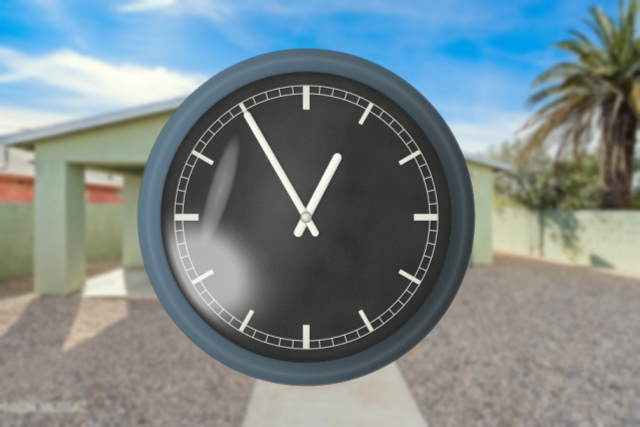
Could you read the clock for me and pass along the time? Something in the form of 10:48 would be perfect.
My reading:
12:55
